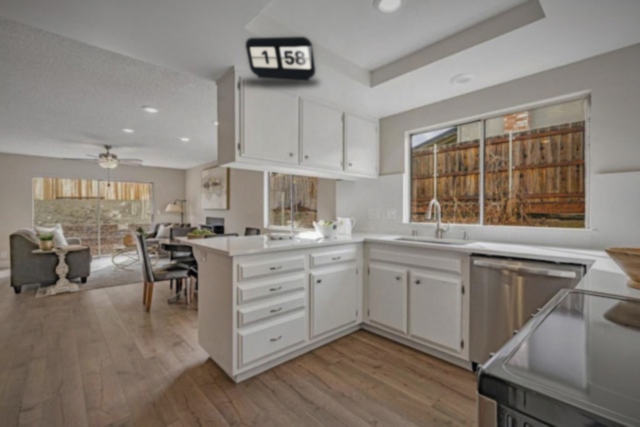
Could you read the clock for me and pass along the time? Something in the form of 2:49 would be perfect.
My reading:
1:58
